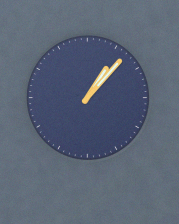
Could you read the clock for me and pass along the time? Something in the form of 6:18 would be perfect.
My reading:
1:07
